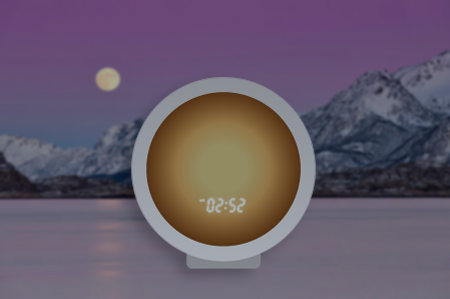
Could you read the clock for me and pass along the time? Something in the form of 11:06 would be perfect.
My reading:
2:52
